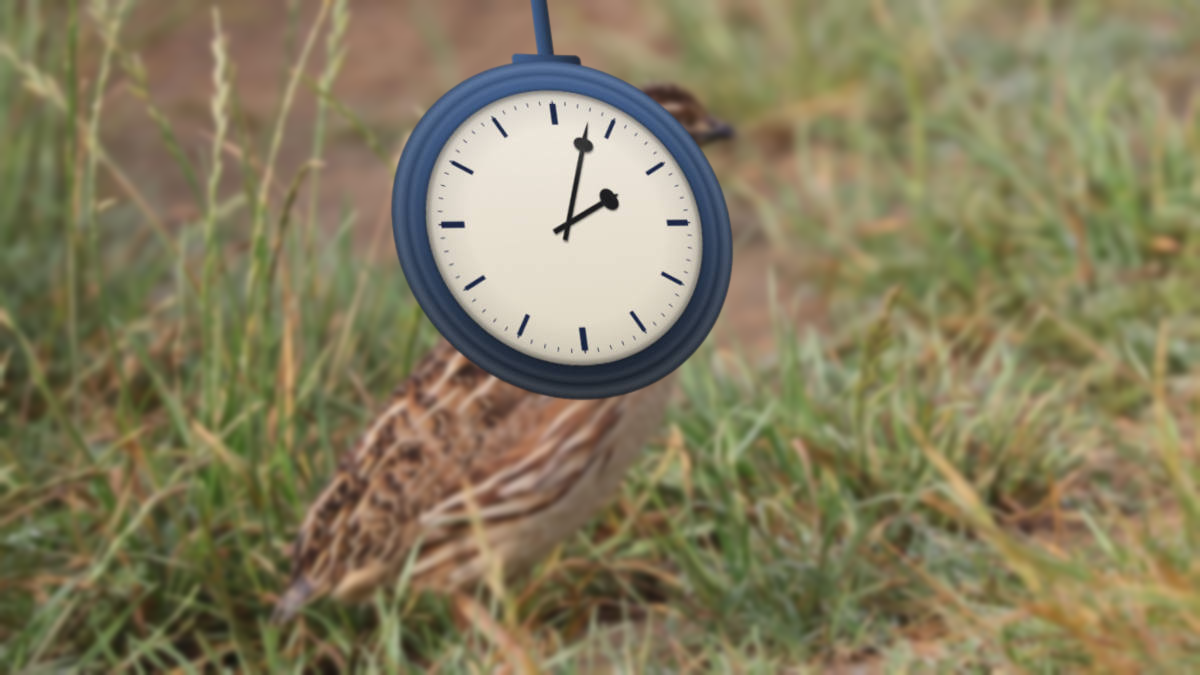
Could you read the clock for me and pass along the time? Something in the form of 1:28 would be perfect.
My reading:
2:03
